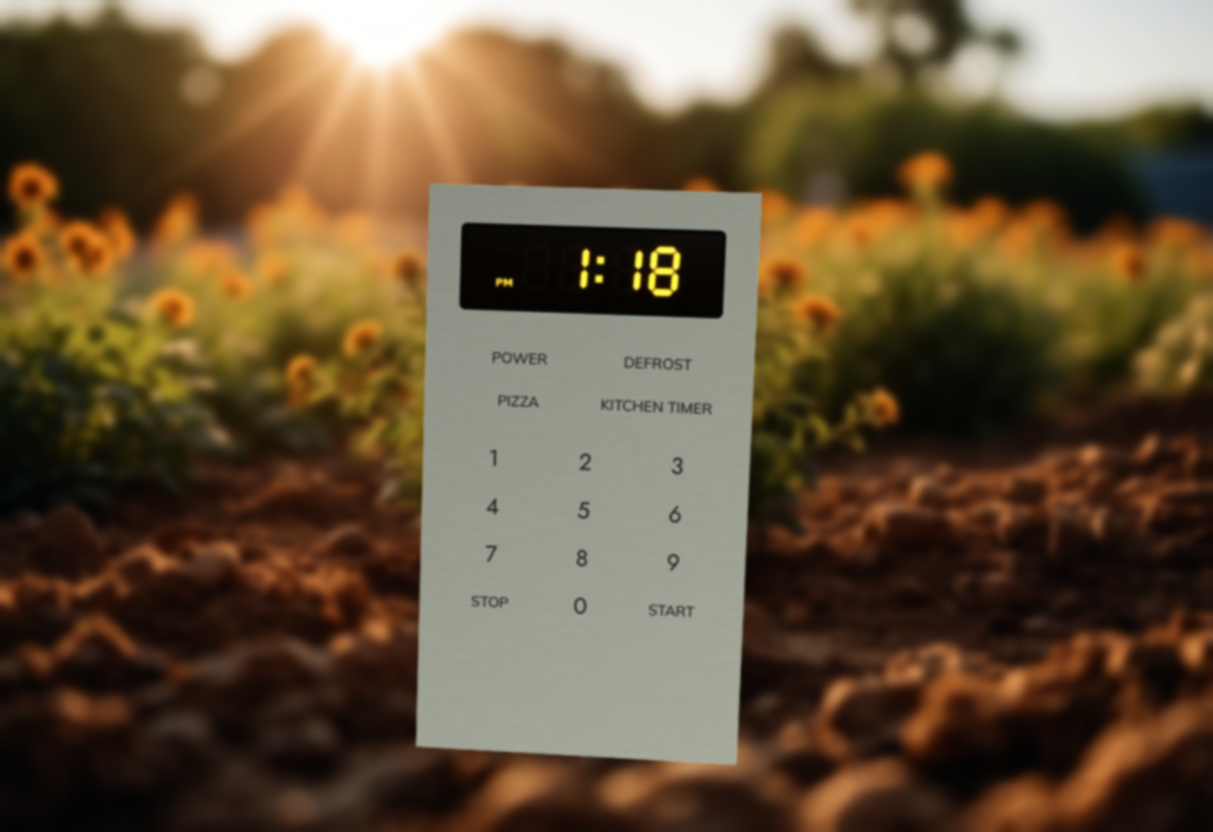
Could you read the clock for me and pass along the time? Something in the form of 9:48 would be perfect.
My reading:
1:18
